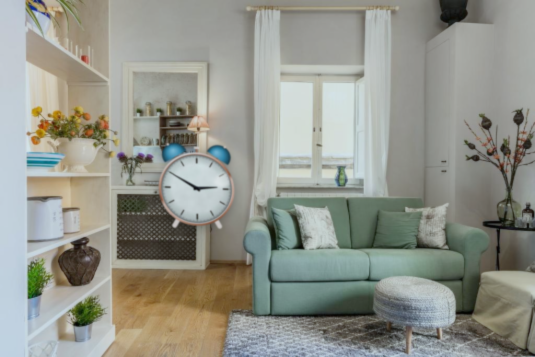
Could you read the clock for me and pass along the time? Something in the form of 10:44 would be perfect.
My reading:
2:50
